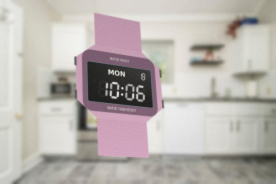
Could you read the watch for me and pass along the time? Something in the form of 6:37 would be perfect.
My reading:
10:06
